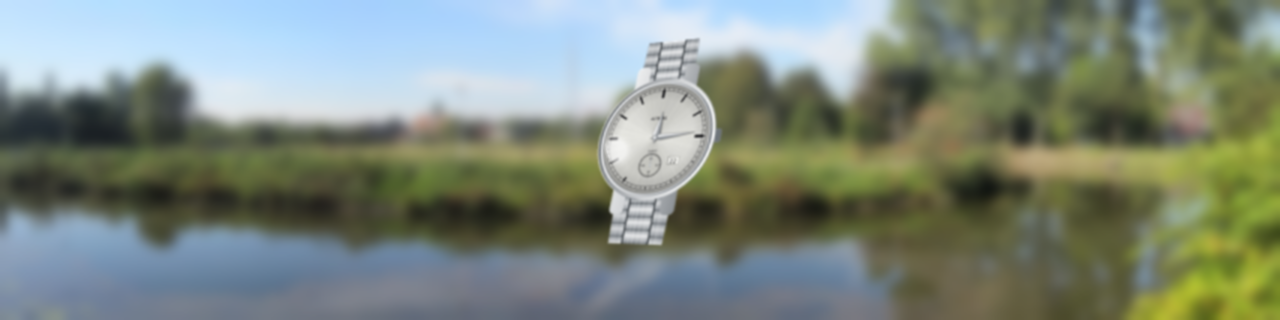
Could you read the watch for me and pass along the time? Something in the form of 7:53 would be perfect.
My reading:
12:14
